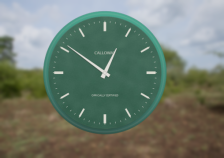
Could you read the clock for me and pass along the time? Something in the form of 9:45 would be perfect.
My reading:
12:51
